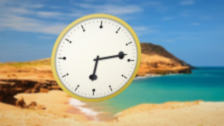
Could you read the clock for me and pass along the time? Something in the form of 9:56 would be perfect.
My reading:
6:13
